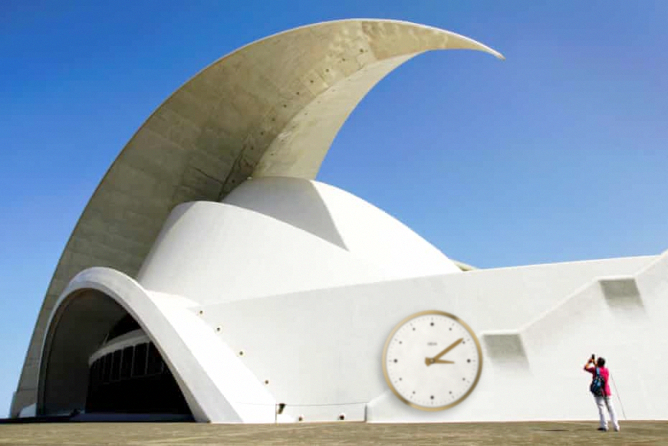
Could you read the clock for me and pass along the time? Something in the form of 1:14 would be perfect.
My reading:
3:09
